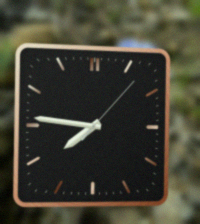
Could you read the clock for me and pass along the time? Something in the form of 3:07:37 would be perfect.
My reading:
7:46:07
